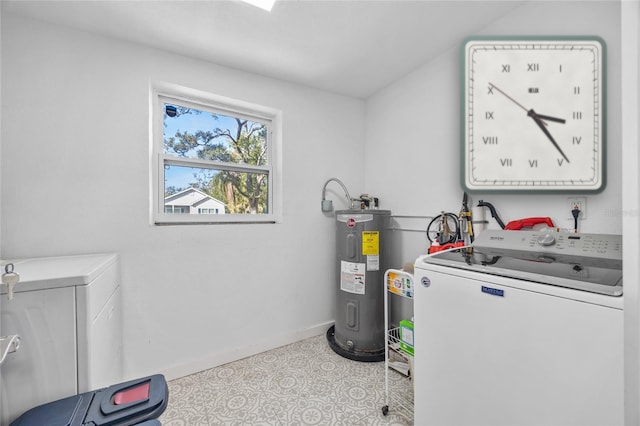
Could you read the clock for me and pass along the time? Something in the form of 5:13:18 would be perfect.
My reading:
3:23:51
